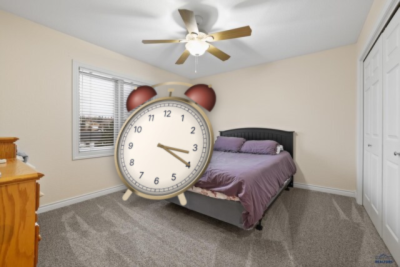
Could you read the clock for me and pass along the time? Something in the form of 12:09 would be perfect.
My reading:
3:20
